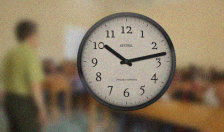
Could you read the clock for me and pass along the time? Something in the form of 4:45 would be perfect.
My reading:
10:13
